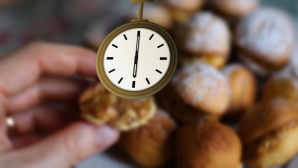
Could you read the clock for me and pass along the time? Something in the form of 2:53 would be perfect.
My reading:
6:00
